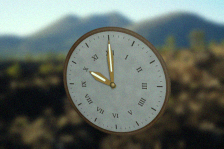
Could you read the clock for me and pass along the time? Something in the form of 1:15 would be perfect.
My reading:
10:00
